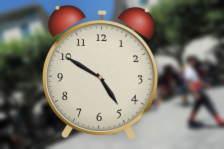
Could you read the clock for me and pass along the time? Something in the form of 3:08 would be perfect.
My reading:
4:50
